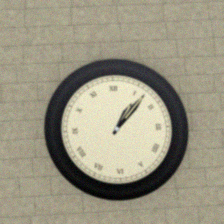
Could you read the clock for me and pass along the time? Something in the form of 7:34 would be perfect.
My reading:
1:07
